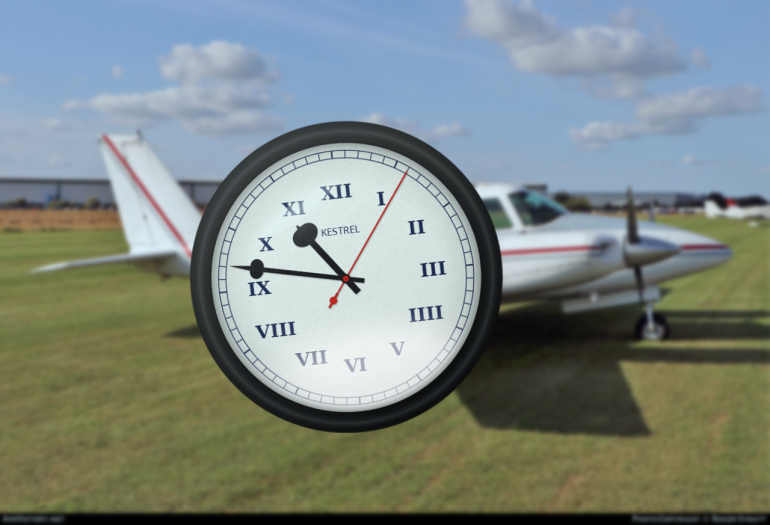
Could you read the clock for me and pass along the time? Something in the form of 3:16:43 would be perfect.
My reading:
10:47:06
